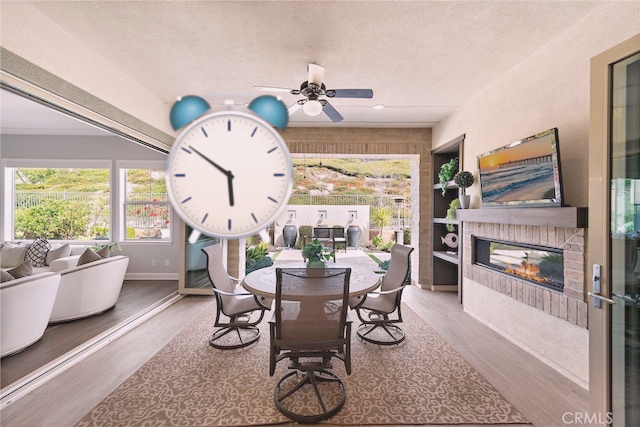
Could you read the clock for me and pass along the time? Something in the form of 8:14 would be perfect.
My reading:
5:51
